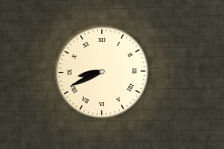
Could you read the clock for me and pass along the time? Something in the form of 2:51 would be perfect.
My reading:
8:41
